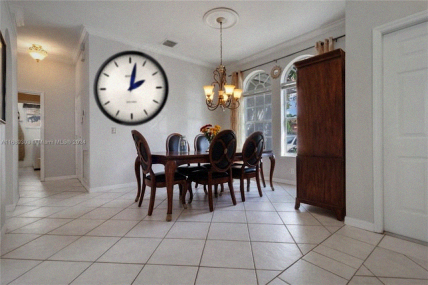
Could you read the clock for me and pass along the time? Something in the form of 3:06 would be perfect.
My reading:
2:02
